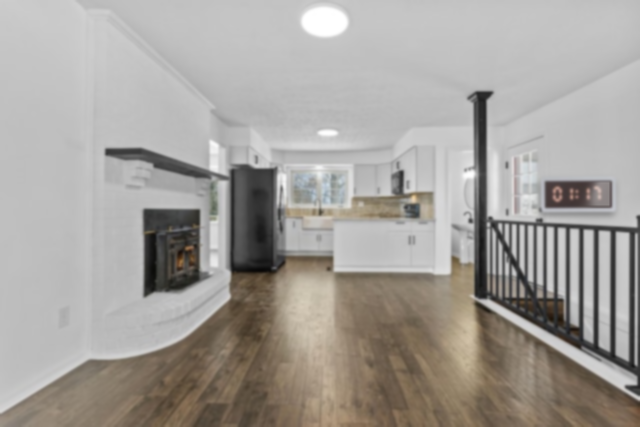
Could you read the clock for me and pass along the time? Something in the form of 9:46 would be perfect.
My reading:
1:17
